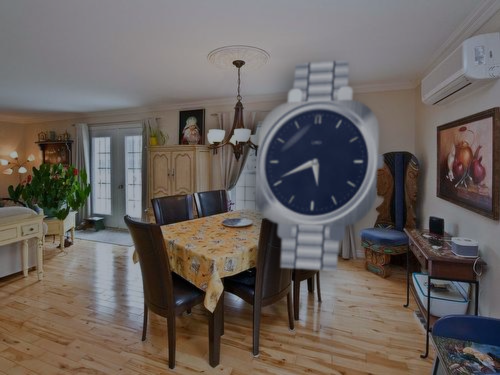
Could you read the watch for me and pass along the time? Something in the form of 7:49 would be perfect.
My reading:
5:41
